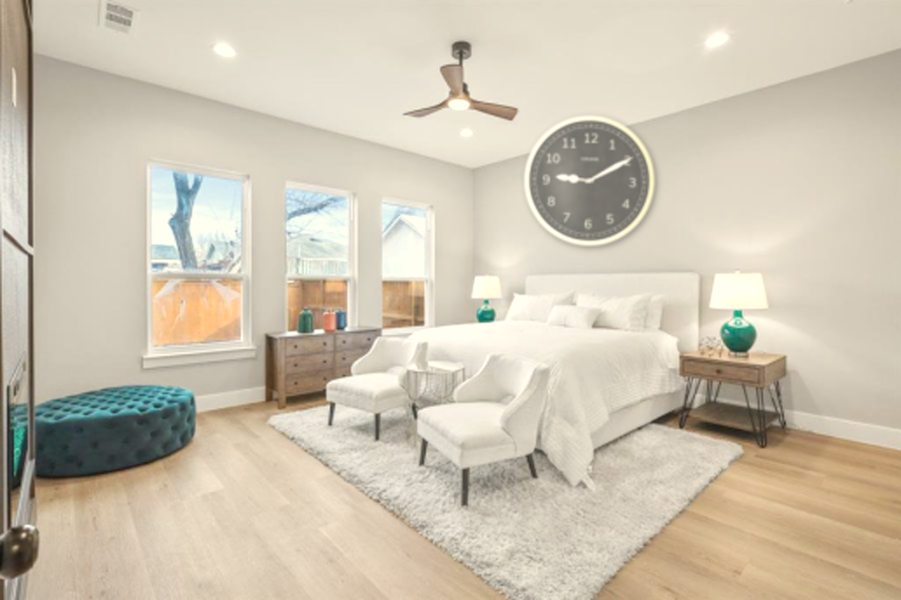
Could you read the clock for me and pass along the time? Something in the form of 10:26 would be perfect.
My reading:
9:10
